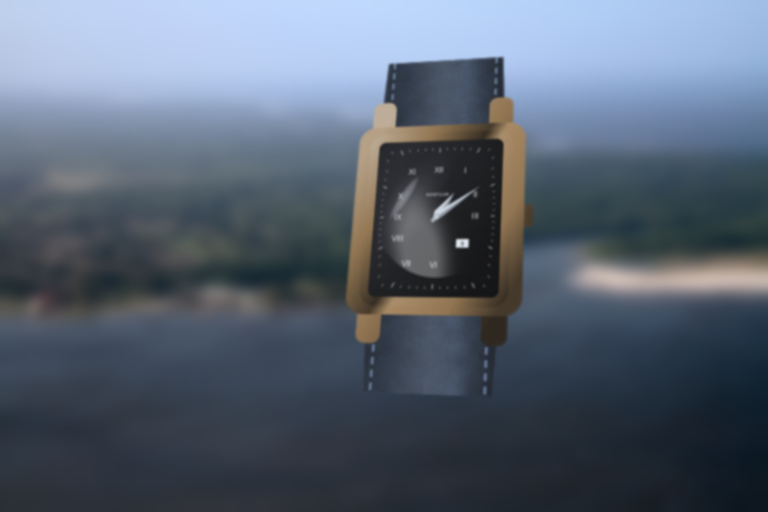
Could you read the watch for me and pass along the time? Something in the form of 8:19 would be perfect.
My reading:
1:09
